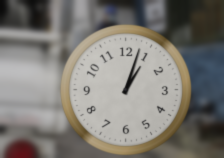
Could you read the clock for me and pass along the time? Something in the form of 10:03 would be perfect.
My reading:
1:03
